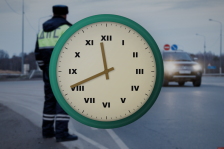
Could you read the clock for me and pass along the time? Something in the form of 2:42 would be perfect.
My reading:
11:41
